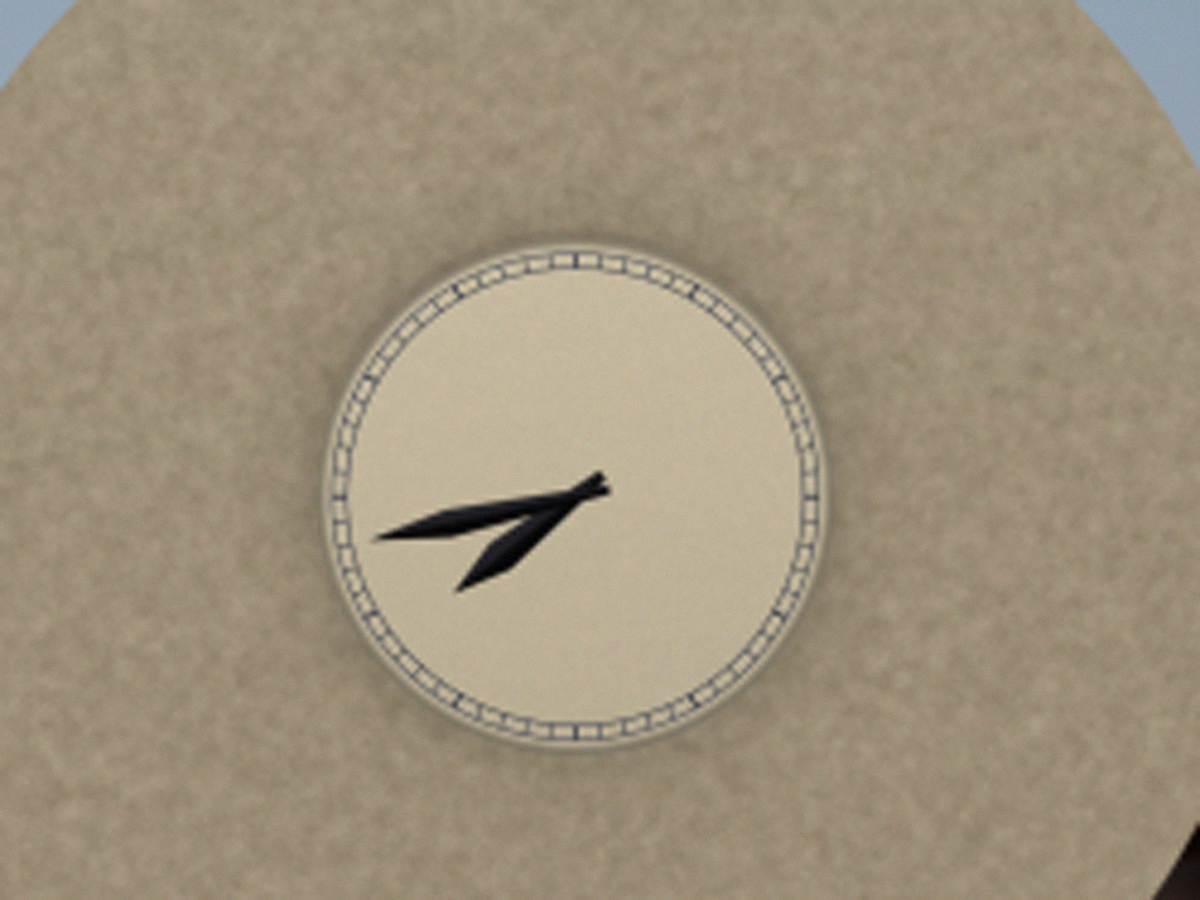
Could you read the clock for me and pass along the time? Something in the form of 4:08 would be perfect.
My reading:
7:43
